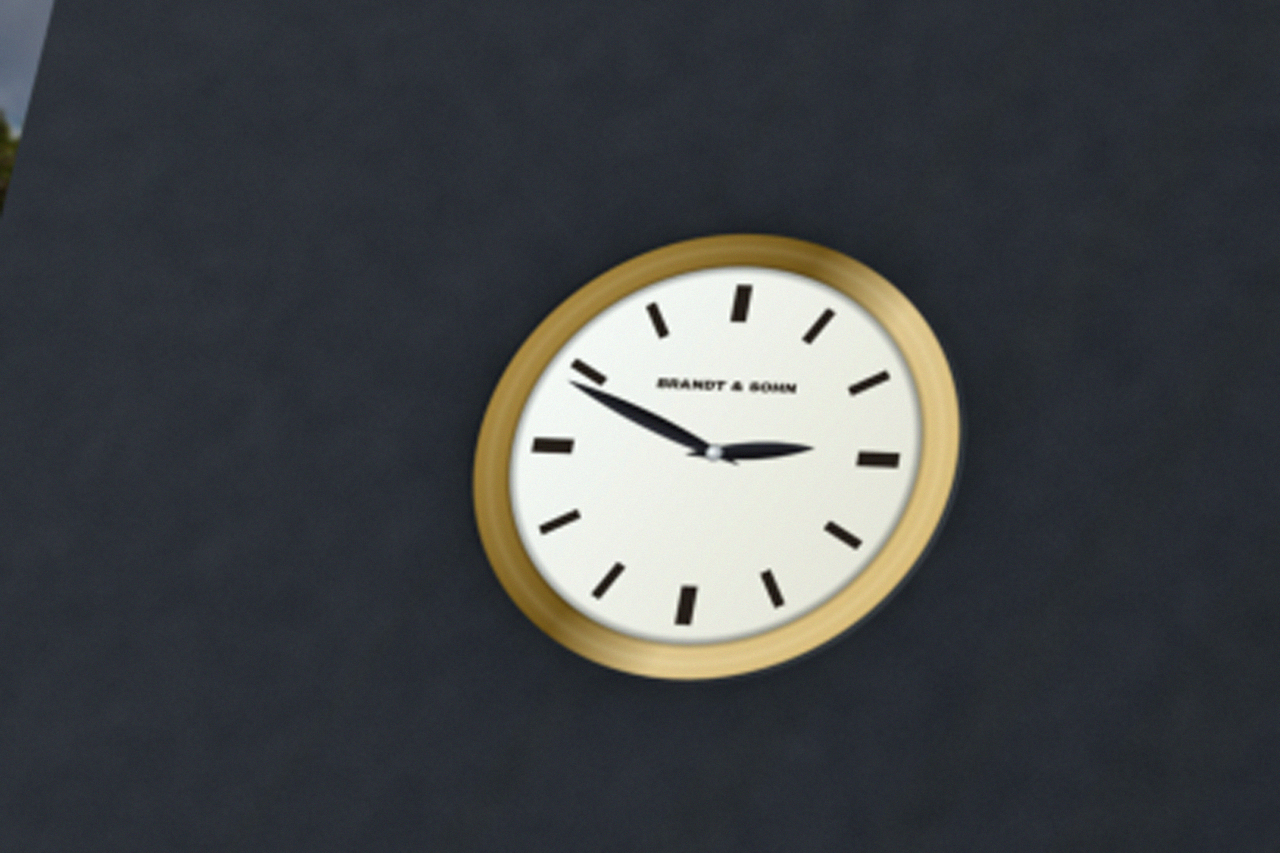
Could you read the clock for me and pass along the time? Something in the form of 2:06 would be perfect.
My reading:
2:49
